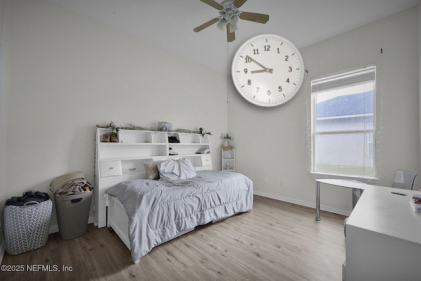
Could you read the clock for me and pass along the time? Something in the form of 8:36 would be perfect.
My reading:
8:51
